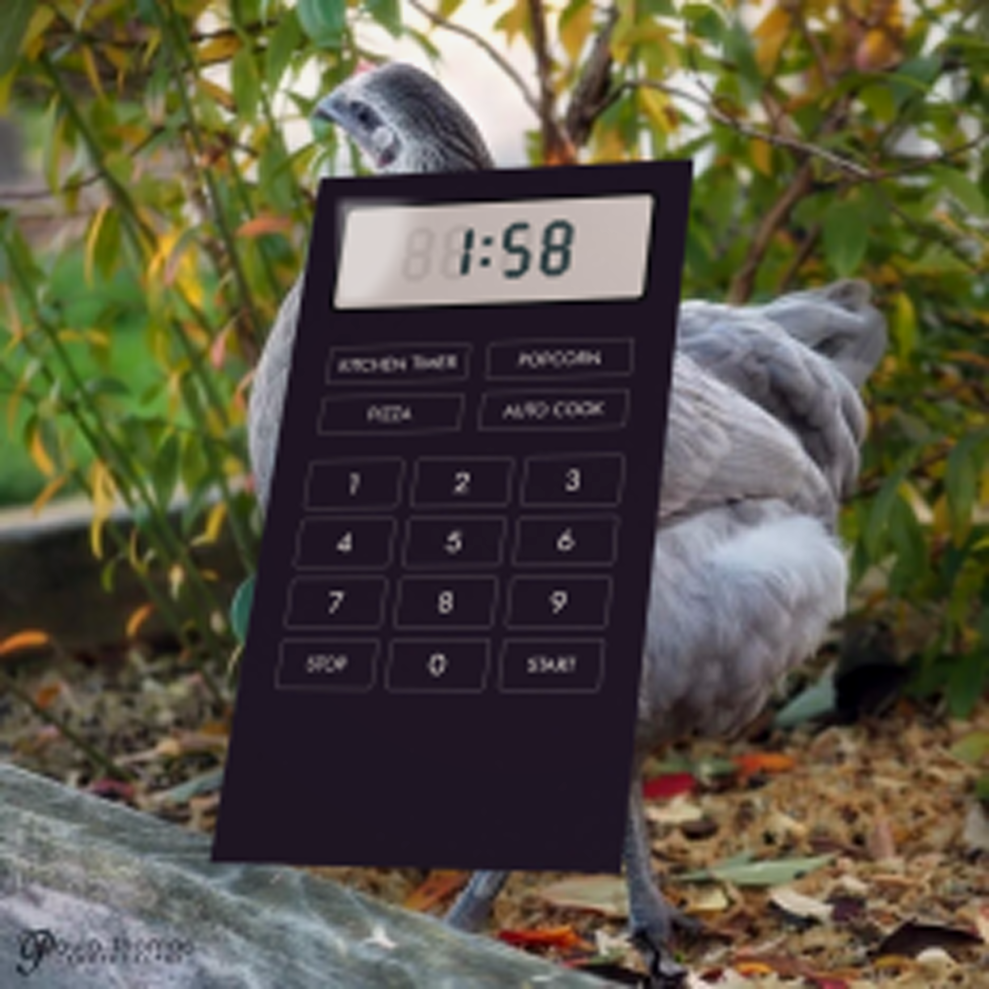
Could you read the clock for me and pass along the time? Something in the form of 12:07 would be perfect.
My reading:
1:58
